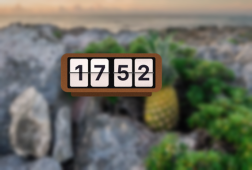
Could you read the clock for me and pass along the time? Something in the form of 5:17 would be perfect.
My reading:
17:52
